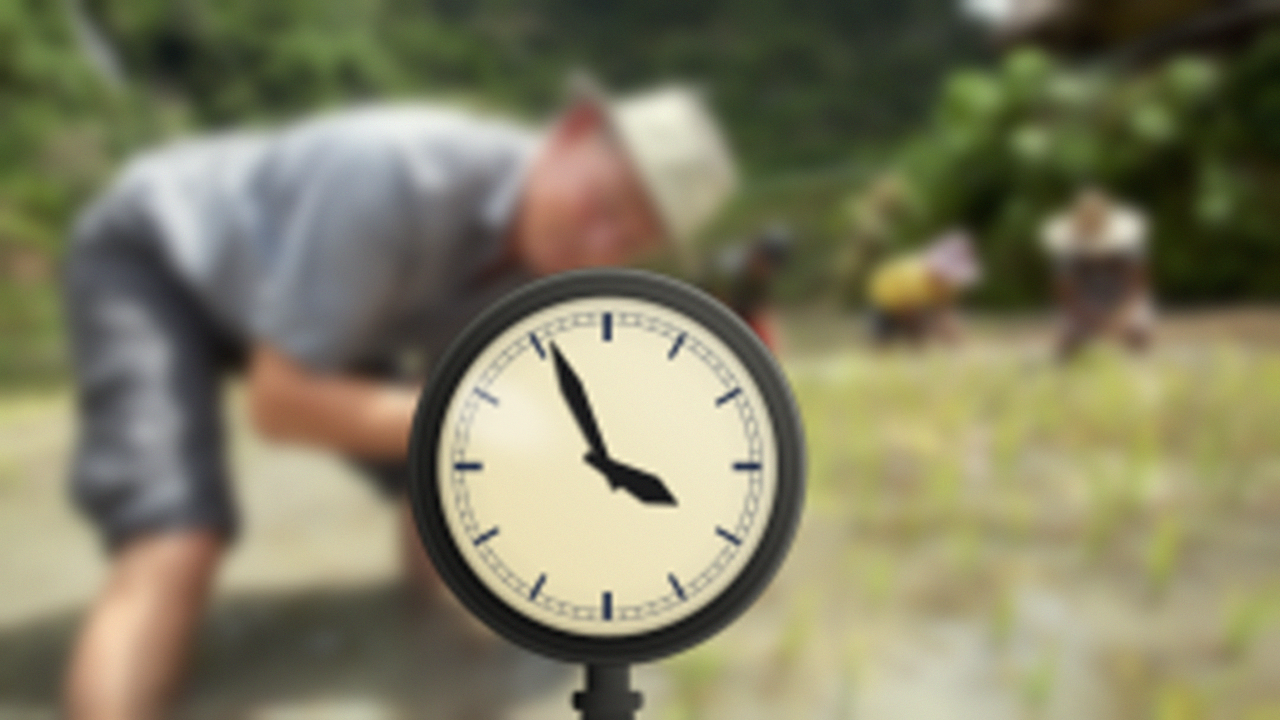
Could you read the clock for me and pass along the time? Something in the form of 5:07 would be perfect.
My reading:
3:56
